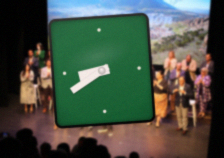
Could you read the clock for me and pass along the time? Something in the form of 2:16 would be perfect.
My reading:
8:40
